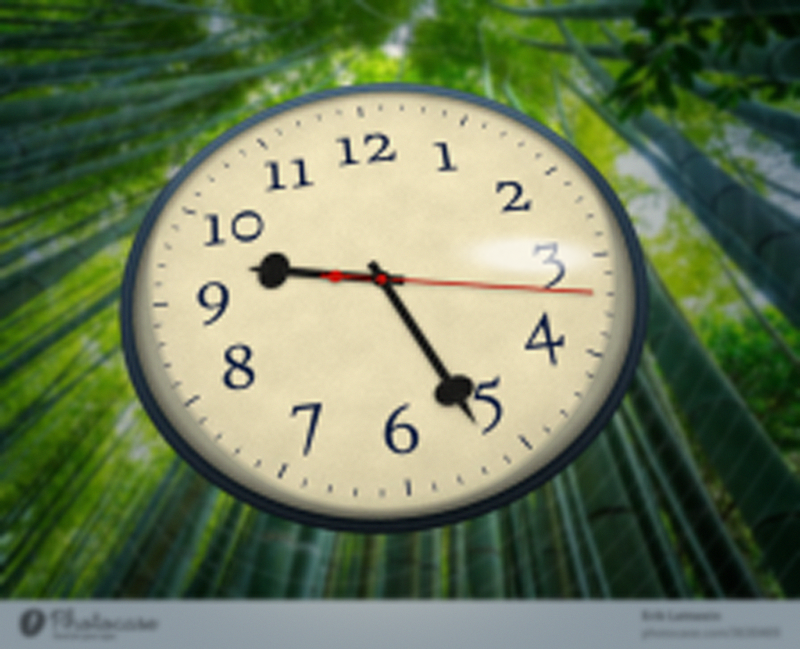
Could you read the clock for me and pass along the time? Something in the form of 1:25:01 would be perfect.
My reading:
9:26:17
